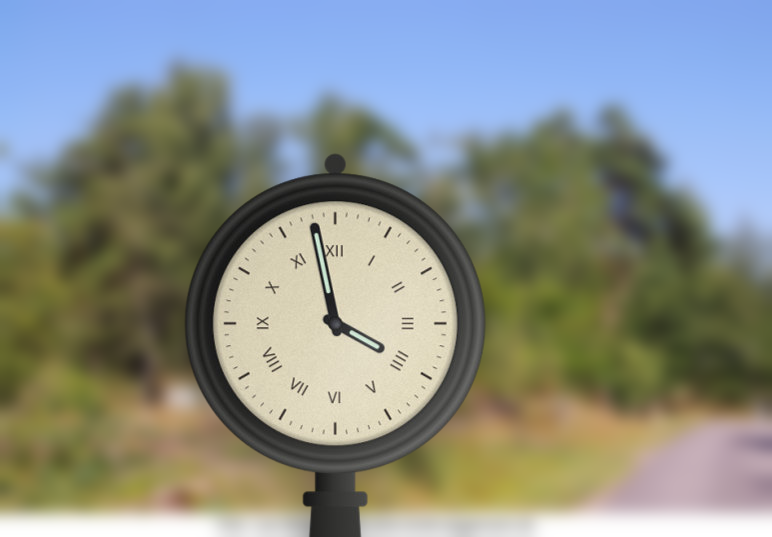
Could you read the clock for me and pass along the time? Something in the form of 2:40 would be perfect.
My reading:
3:58
